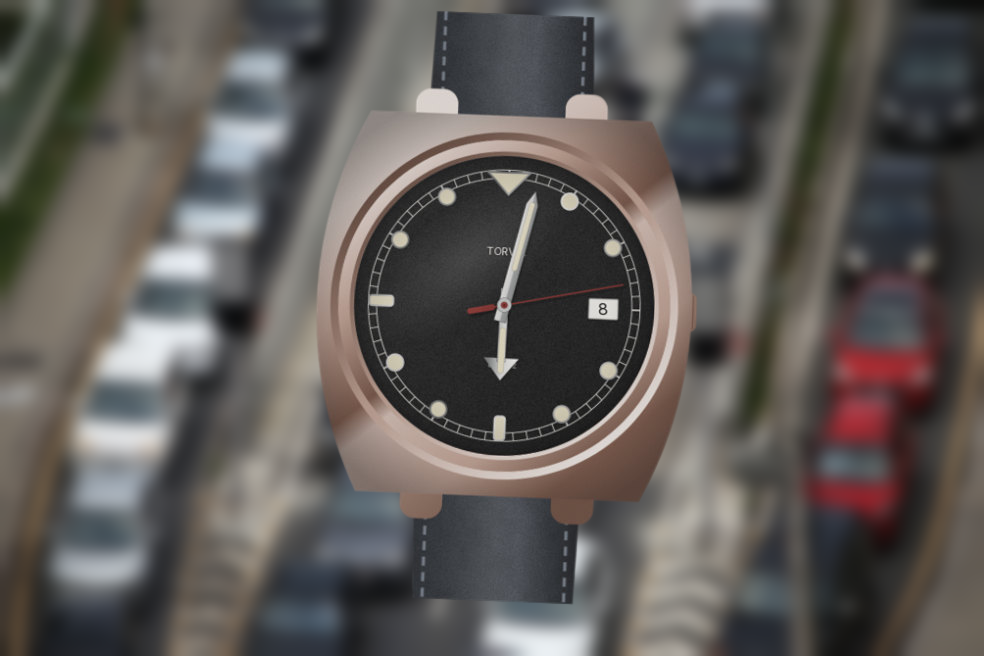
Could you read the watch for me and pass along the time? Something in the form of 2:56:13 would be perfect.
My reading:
6:02:13
